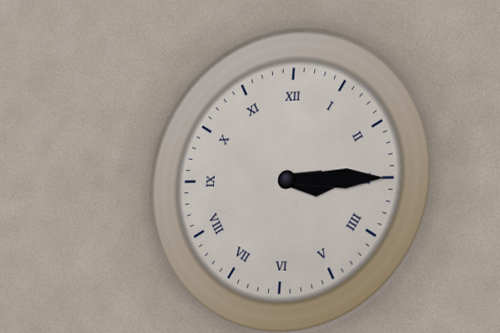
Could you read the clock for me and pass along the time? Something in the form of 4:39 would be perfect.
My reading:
3:15
